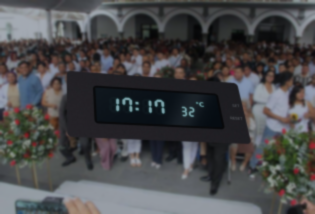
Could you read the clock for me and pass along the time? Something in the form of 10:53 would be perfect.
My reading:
17:17
